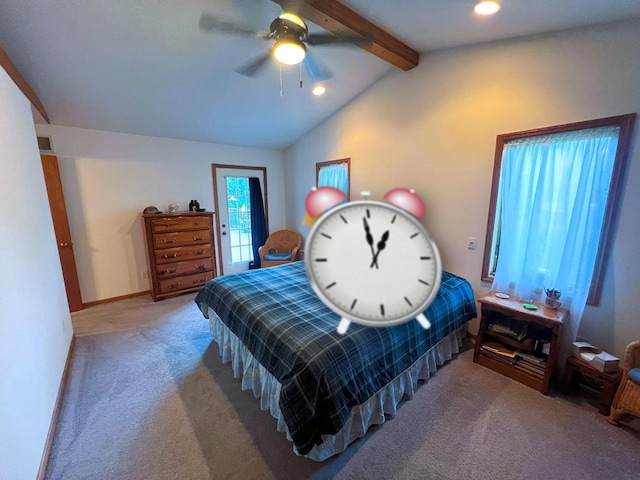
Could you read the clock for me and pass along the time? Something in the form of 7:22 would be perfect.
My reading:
12:59
